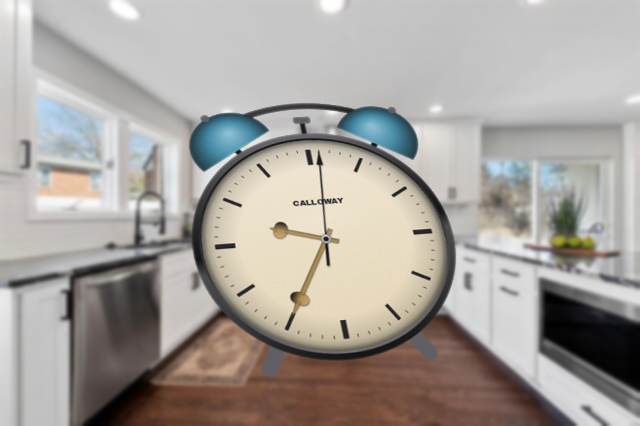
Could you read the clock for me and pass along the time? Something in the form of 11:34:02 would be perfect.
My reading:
9:35:01
